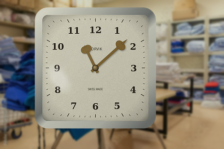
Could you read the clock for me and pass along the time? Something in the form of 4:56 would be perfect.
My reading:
11:08
